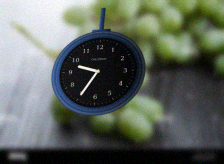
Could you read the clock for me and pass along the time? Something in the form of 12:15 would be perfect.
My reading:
9:35
